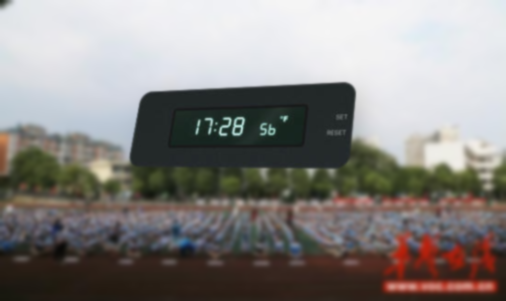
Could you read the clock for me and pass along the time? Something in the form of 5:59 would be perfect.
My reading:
17:28
